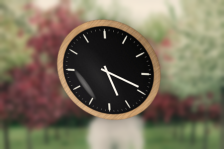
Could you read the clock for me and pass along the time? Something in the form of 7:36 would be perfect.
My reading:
5:19
